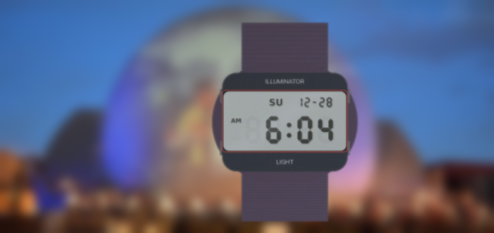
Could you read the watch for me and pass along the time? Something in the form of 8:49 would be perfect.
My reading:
6:04
